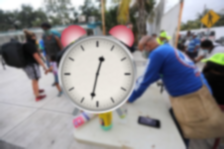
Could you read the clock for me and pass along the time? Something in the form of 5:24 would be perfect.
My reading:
12:32
